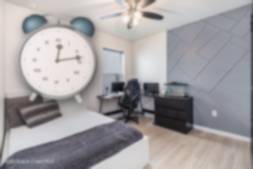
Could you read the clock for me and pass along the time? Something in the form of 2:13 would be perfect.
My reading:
12:13
